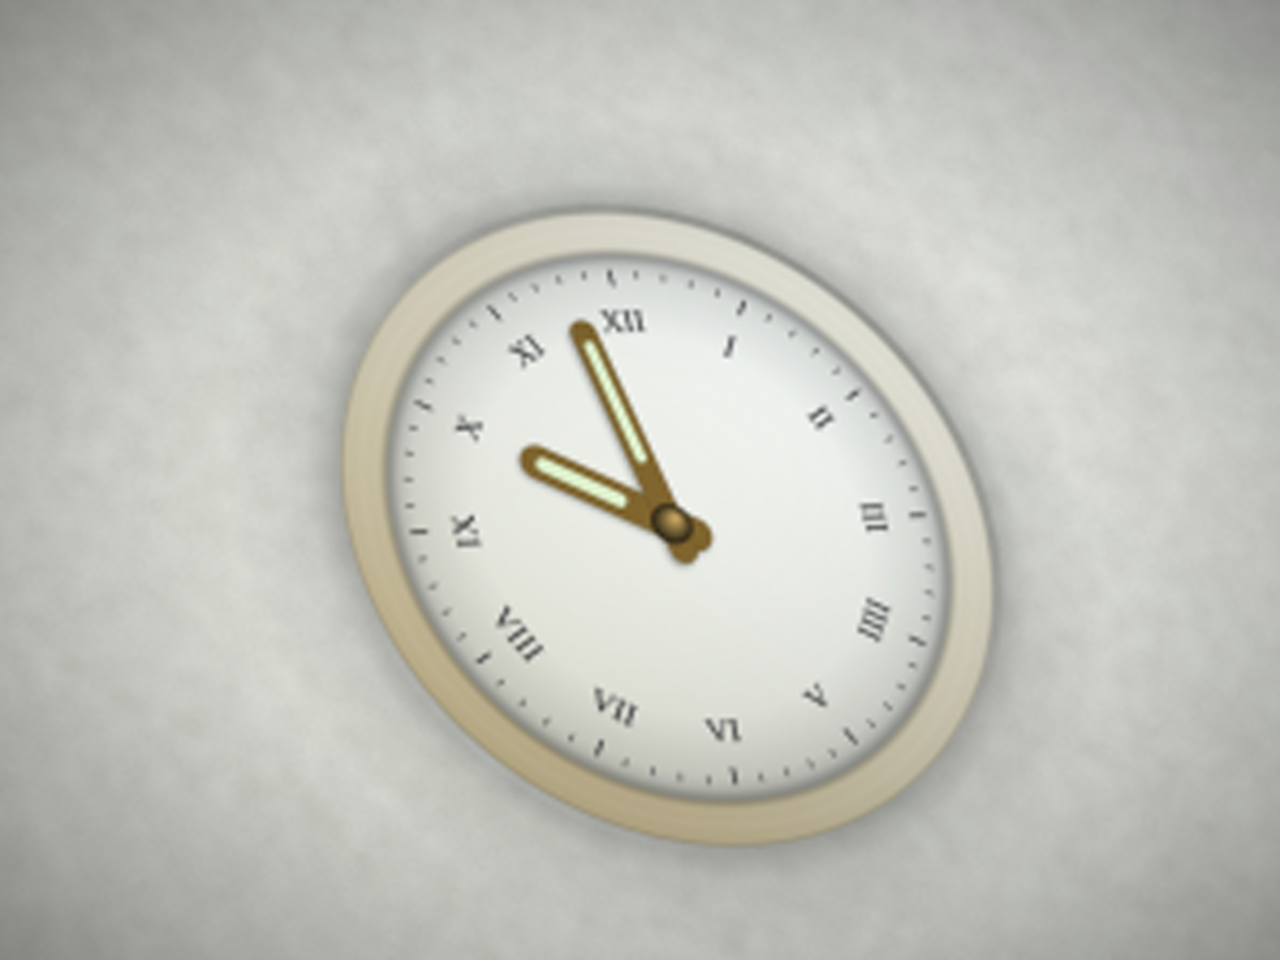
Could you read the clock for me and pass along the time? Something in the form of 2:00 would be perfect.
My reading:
9:58
